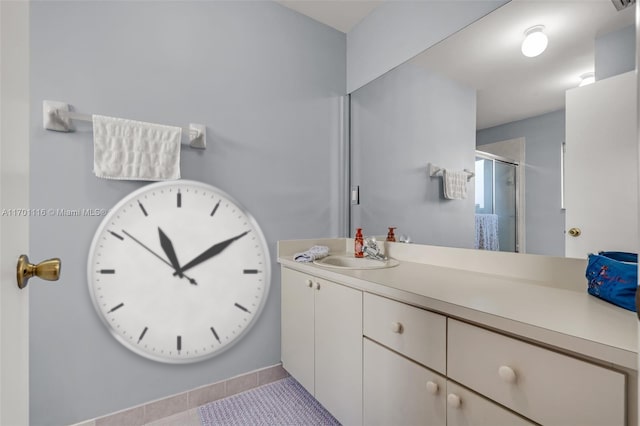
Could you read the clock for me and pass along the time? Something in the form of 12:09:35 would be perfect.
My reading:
11:09:51
